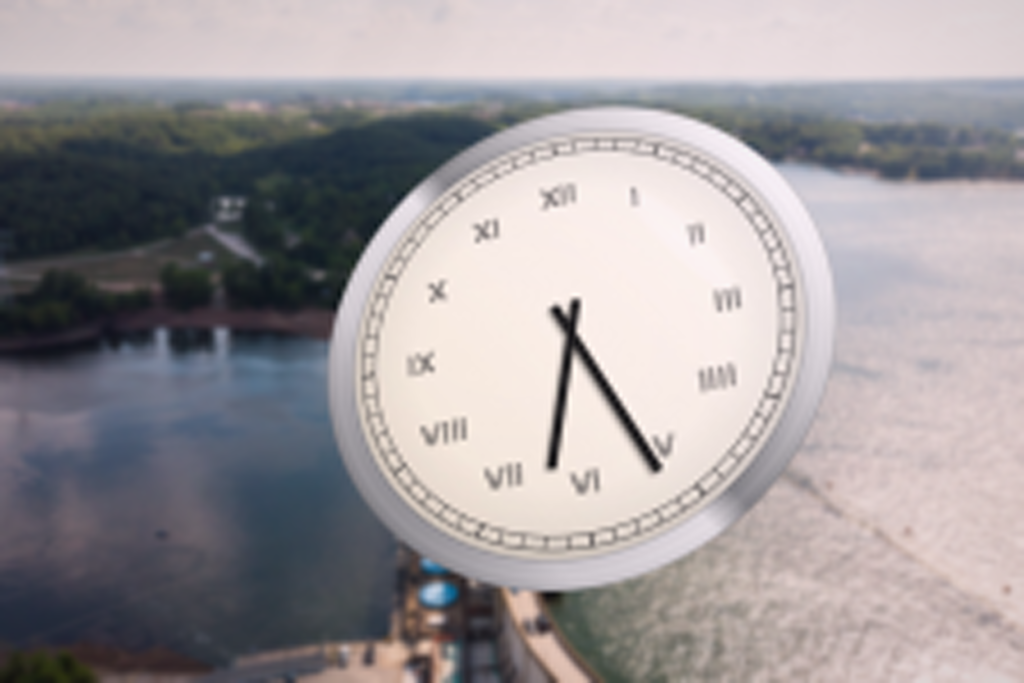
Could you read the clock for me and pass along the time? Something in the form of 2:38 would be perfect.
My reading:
6:26
